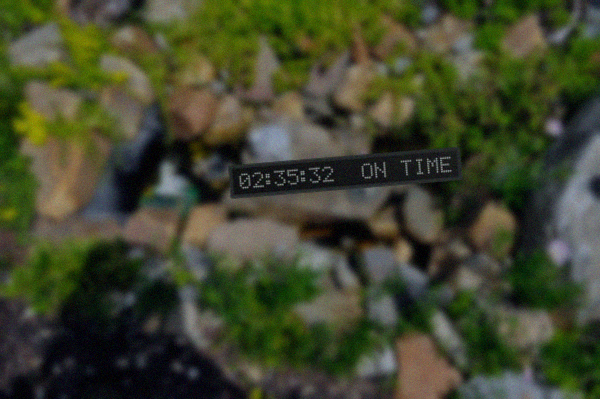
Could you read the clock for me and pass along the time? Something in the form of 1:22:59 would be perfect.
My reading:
2:35:32
